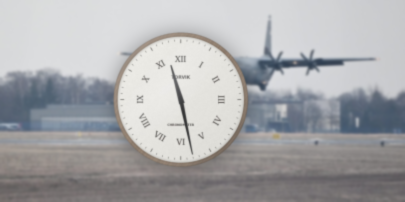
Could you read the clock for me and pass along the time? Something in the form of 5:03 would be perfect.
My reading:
11:28
